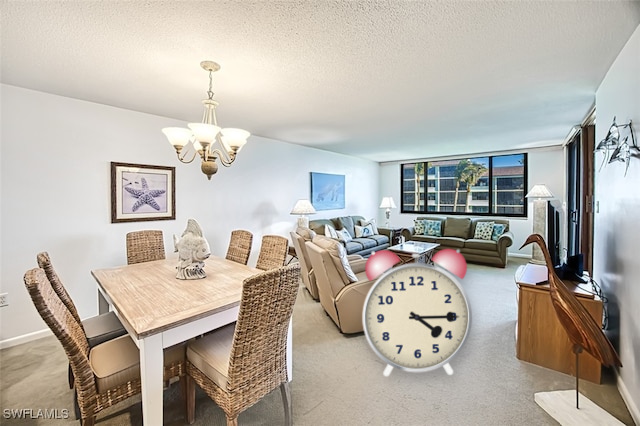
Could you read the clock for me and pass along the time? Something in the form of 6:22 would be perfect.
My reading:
4:15
